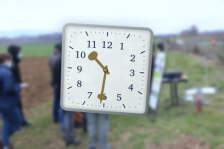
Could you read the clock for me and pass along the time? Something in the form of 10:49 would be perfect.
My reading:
10:31
